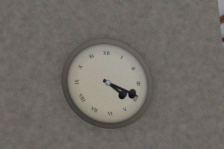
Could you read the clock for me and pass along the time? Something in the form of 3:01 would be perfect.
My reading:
4:19
